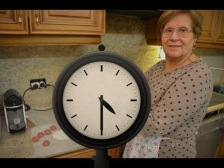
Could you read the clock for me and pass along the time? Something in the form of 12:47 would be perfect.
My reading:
4:30
